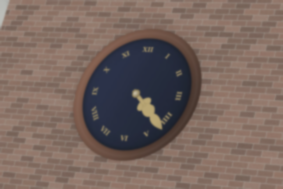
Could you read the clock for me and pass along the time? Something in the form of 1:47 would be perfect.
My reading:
4:22
